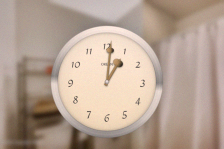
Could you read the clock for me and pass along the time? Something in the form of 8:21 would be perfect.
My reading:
1:01
